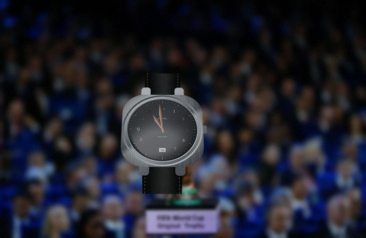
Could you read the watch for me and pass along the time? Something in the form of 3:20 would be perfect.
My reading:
10:59
